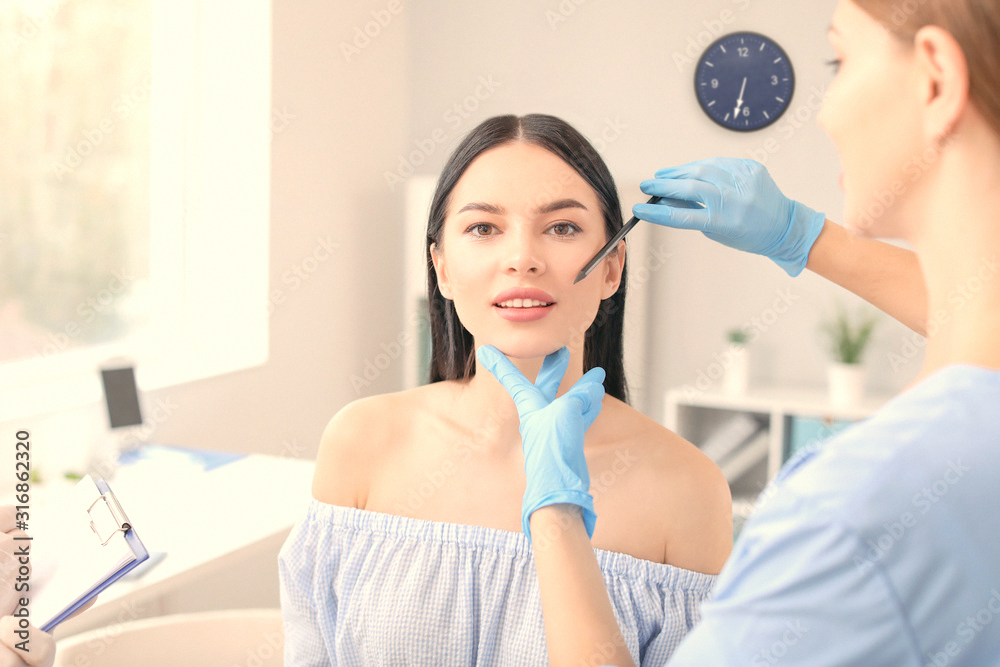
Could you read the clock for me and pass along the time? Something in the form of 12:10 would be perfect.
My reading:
6:33
